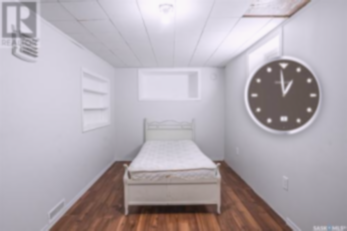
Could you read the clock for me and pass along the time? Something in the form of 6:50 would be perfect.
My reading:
12:59
